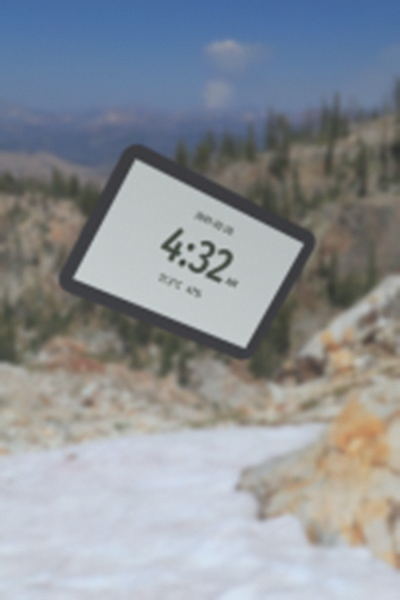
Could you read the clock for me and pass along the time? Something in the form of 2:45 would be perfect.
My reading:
4:32
